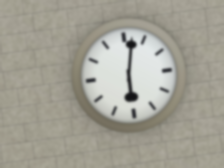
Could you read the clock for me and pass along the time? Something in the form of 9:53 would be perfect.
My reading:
6:02
